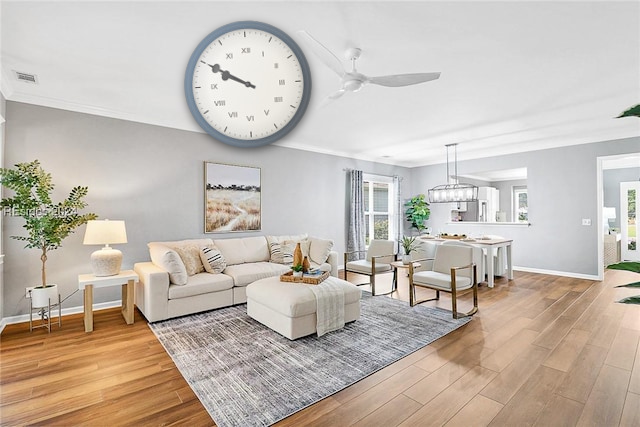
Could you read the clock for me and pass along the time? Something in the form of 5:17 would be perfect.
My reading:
9:50
